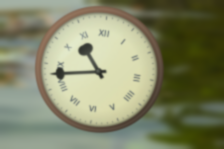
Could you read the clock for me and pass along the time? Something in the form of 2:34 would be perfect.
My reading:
10:43
